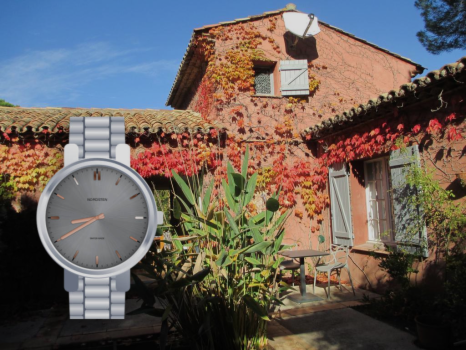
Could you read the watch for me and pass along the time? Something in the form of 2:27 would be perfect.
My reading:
8:40
